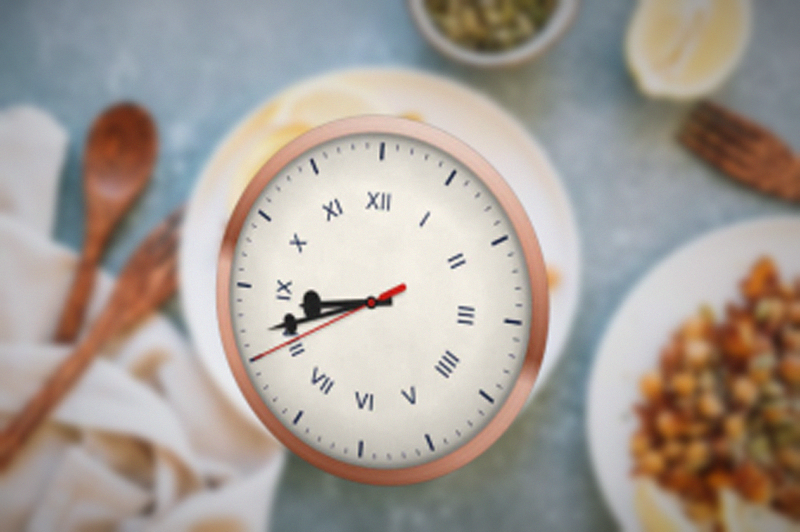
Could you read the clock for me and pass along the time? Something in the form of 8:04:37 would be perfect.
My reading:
8:41:40
